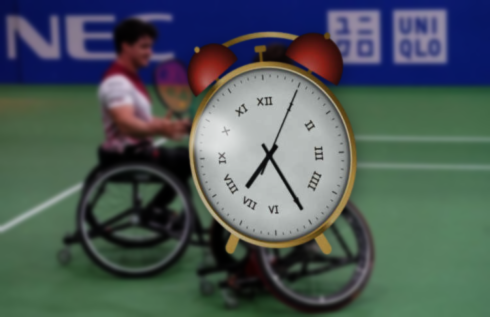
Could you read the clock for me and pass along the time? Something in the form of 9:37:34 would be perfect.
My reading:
7:25:05
